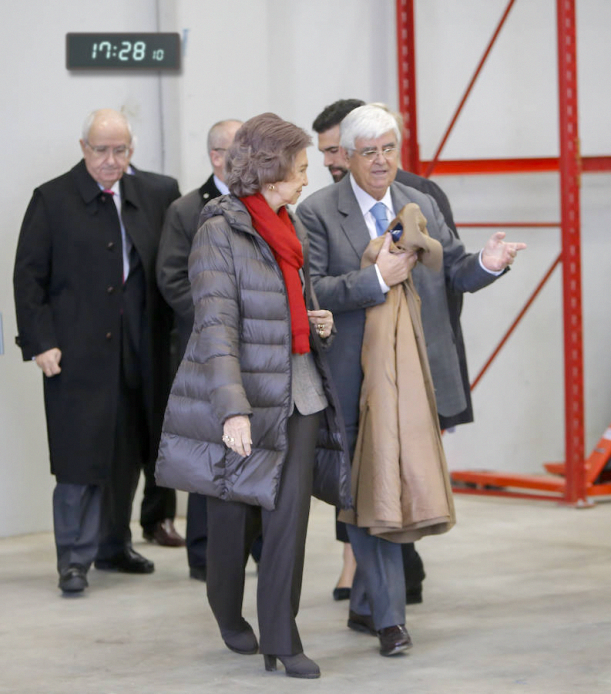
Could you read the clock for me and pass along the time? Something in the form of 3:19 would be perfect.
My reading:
17:28
